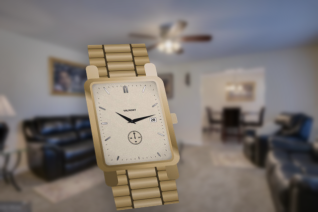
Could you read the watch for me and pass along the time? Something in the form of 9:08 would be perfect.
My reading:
10:13
